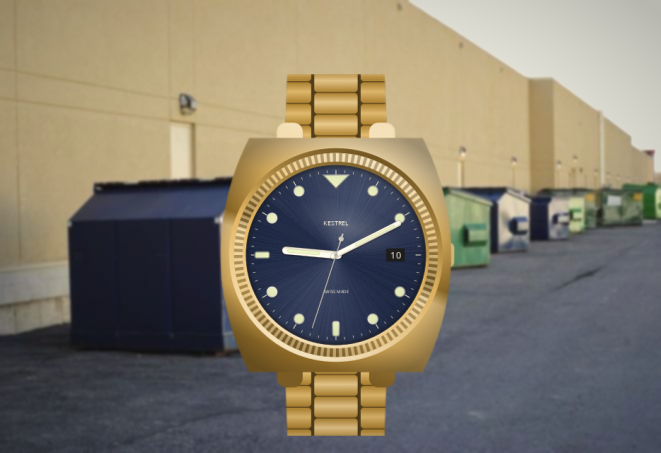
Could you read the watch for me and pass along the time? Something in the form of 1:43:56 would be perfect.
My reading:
9:10:33
